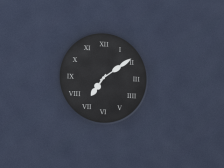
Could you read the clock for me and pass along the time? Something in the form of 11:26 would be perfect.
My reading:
7:09
